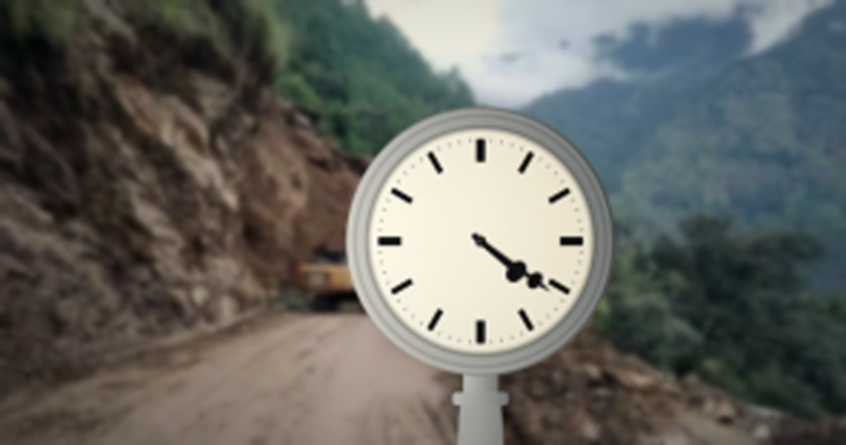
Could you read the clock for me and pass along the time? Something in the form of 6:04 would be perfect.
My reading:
4:21
